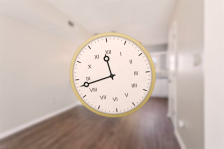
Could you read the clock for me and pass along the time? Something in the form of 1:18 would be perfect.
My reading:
11:43
